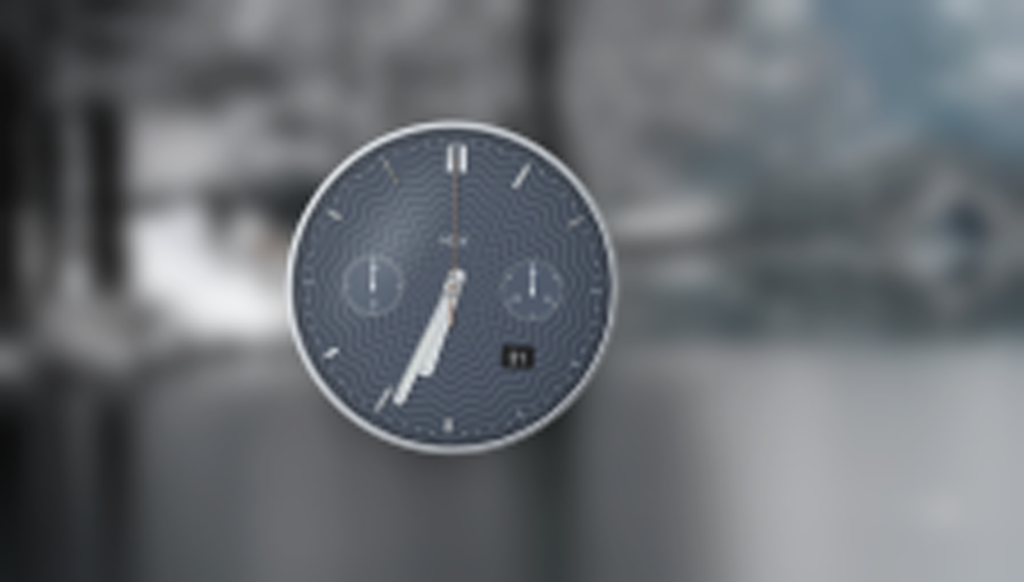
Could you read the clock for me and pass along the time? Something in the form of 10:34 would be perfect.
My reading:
6:34
